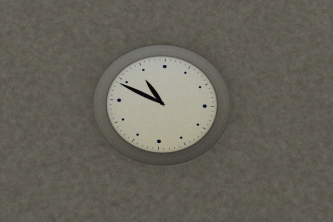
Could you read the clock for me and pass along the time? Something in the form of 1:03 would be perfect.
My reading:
10:49
